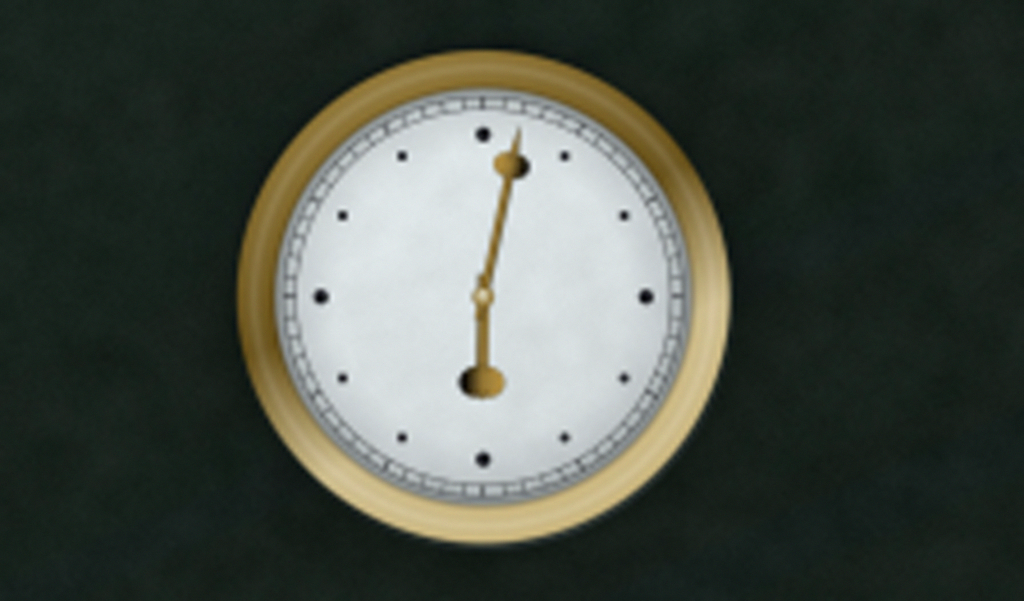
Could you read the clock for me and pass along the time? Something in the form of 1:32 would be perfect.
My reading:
6:02
